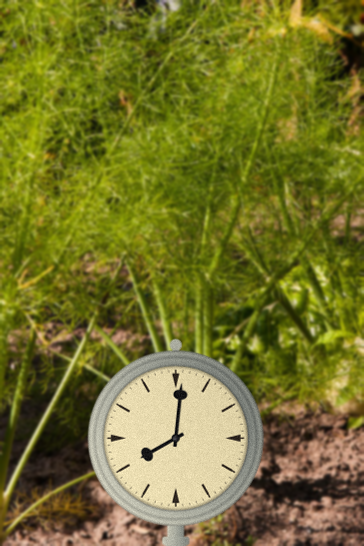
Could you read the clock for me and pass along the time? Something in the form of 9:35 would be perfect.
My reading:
8:01
